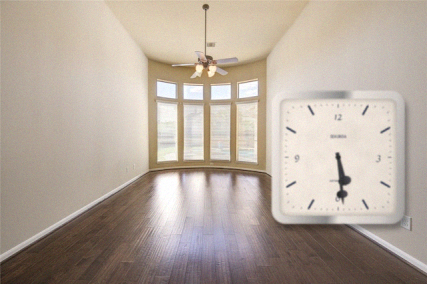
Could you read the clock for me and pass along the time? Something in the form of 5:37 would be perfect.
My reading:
5:29
